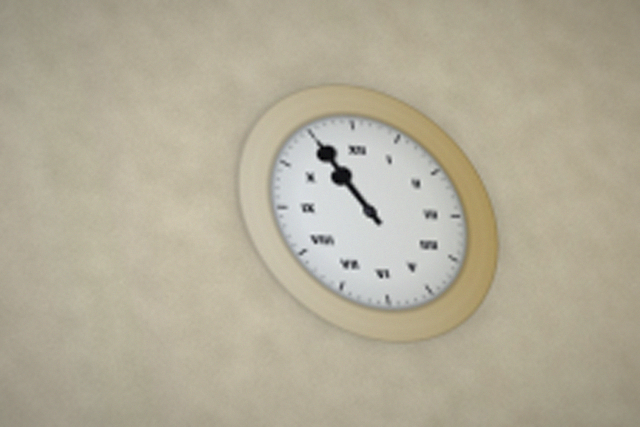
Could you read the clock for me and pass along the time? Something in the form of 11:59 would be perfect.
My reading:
10:55
